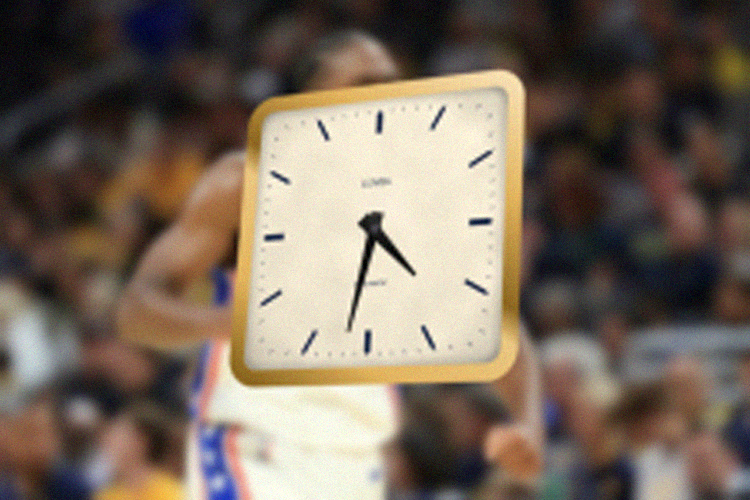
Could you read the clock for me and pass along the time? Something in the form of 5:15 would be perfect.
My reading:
4:32
